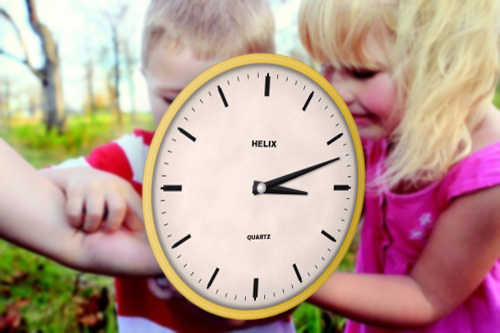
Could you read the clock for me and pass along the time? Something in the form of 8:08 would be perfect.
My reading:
3:12
